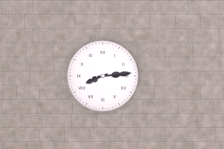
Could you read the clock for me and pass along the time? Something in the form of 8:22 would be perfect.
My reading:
8:14
